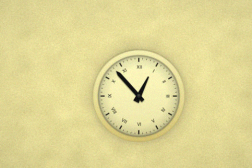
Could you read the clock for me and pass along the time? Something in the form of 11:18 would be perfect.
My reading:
12:53
